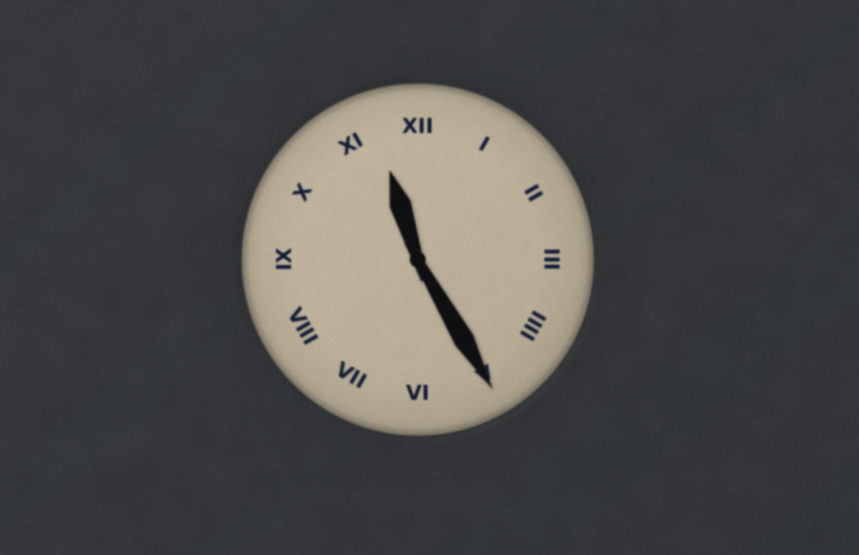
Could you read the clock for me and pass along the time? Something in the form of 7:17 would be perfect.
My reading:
11:25
